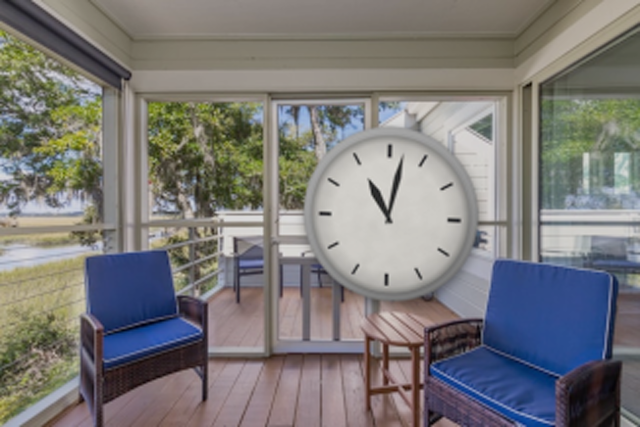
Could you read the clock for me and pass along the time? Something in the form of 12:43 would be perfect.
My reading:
11:02
